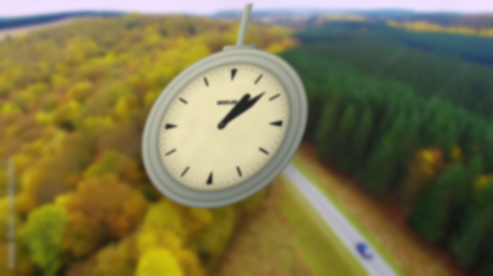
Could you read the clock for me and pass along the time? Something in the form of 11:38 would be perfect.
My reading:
1:08
